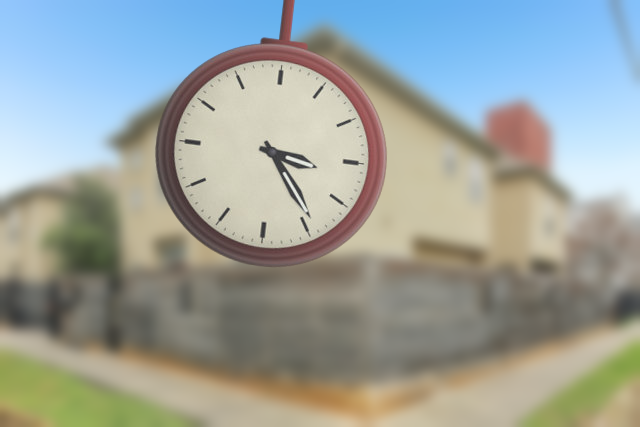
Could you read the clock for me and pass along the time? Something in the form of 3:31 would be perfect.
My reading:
3:24
